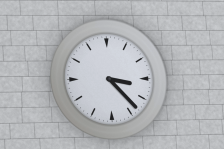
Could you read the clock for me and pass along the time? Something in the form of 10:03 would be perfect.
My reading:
3:23
